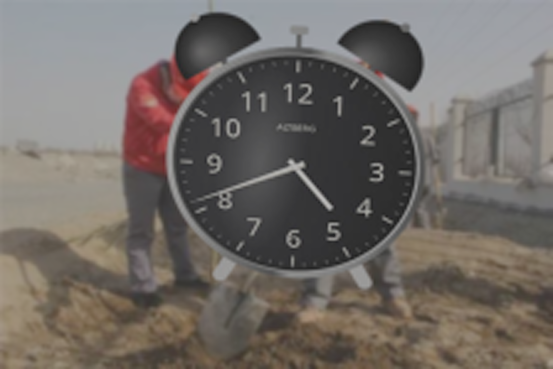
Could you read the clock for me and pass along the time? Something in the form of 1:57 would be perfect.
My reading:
4:41
